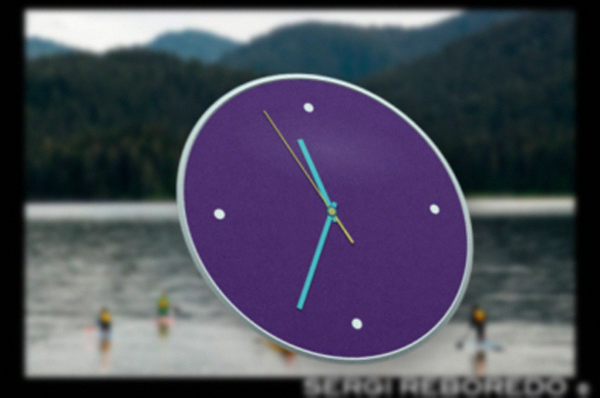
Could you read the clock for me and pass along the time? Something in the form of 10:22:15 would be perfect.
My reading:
11:34:56
